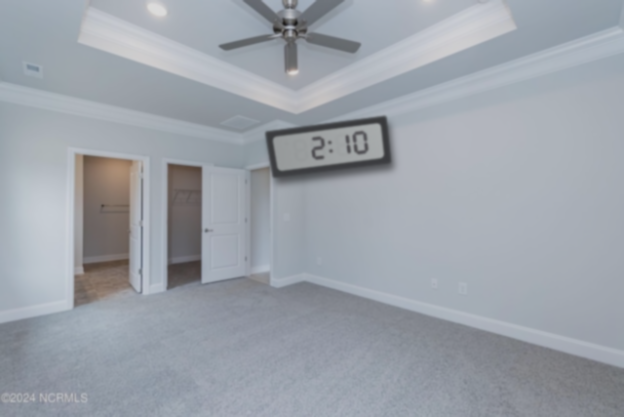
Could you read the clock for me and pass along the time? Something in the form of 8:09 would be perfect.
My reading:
2:10
